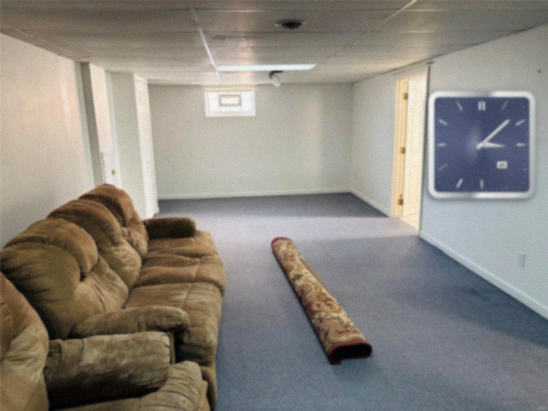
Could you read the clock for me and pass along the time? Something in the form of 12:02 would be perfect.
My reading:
3:08
